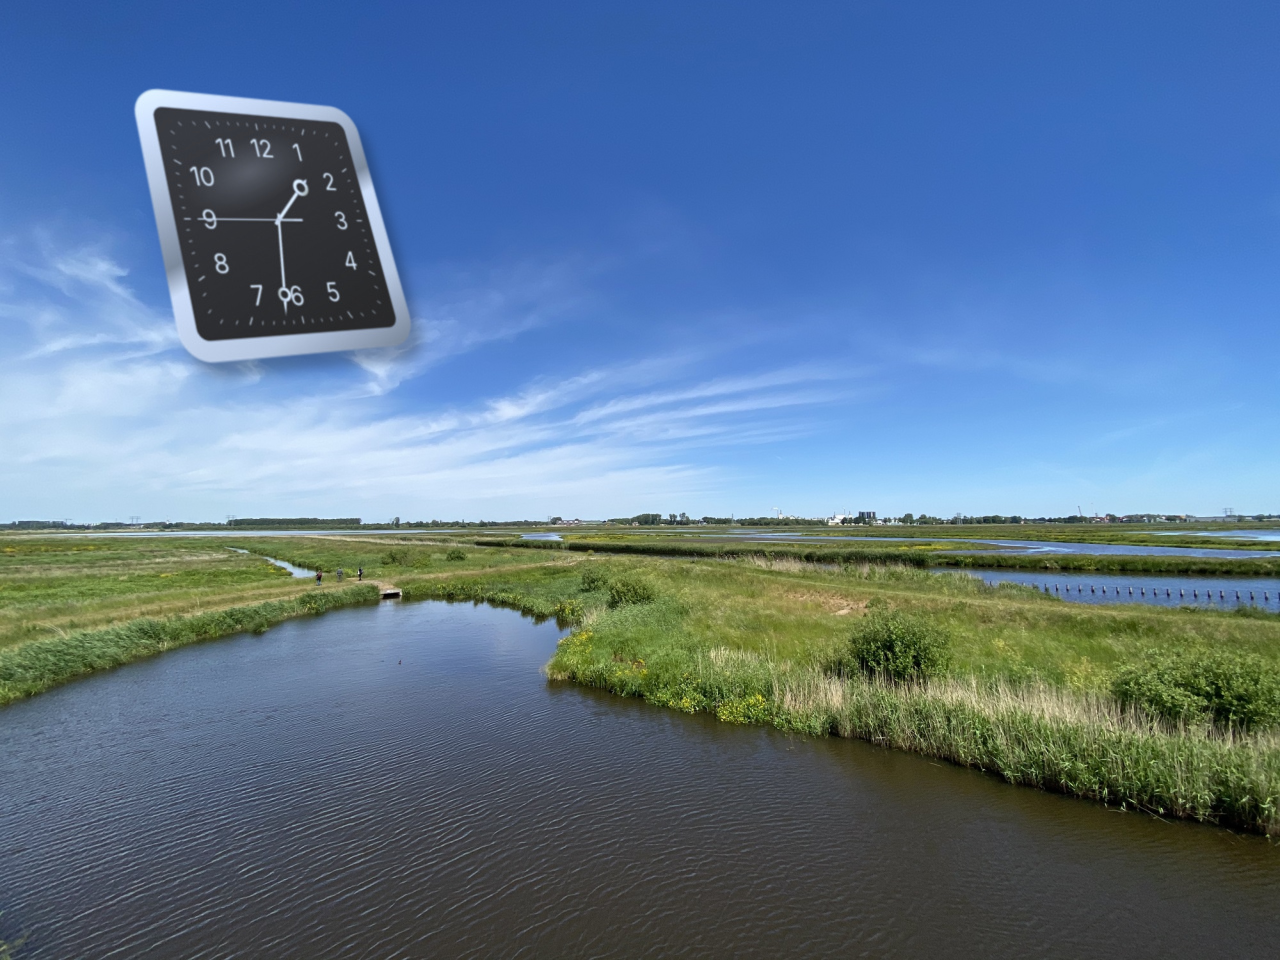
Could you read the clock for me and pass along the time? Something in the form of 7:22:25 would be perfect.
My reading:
1:31:45
